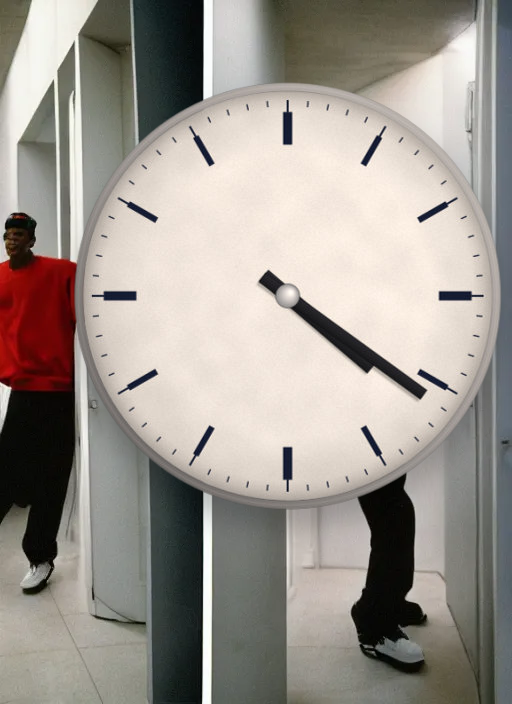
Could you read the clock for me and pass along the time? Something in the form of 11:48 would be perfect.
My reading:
4:21
